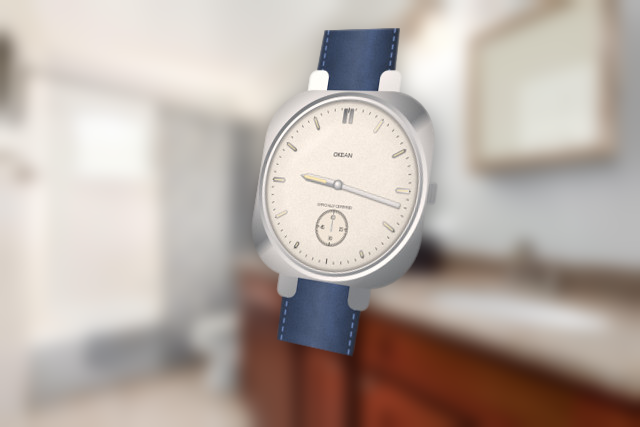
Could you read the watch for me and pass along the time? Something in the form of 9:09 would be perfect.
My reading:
9:17
